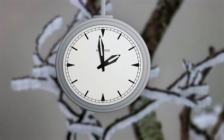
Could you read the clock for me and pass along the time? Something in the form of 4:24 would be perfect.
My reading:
1:59
